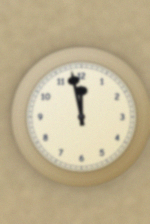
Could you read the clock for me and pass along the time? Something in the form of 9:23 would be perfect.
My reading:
11:58
